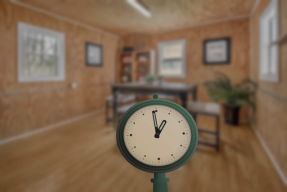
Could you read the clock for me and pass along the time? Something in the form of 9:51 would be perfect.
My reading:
12:59
